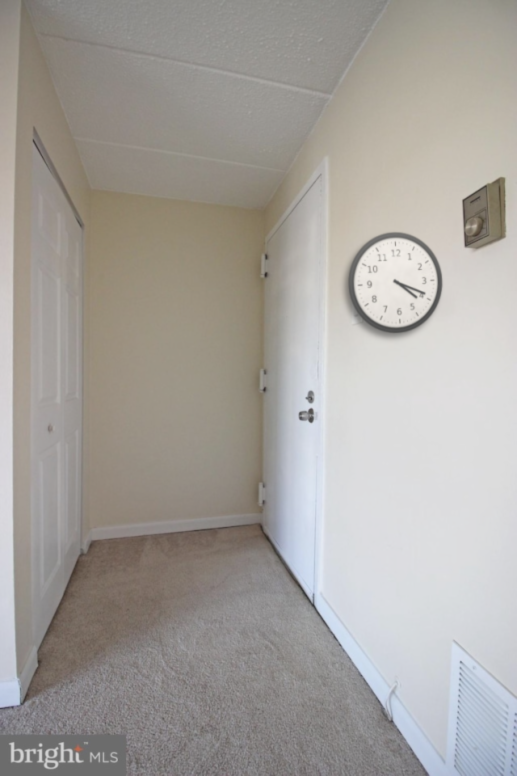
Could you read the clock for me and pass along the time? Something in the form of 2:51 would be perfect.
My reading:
4:19
